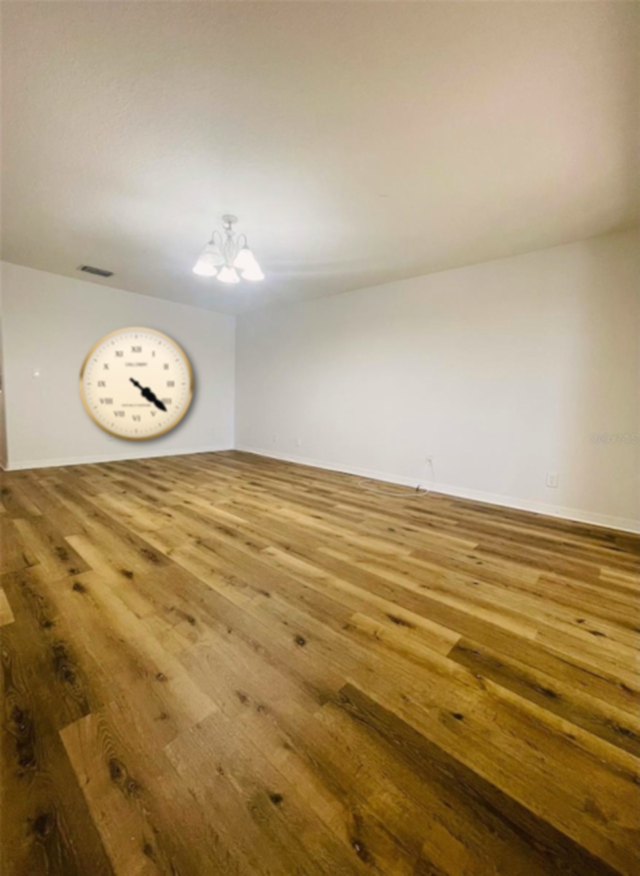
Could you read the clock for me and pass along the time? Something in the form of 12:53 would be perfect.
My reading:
4:22
